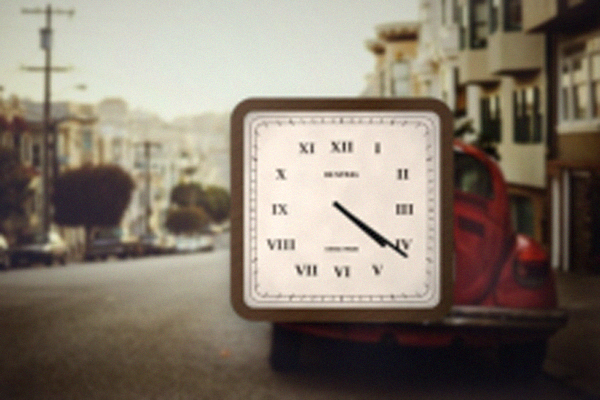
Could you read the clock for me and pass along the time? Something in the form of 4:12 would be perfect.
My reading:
4:21
